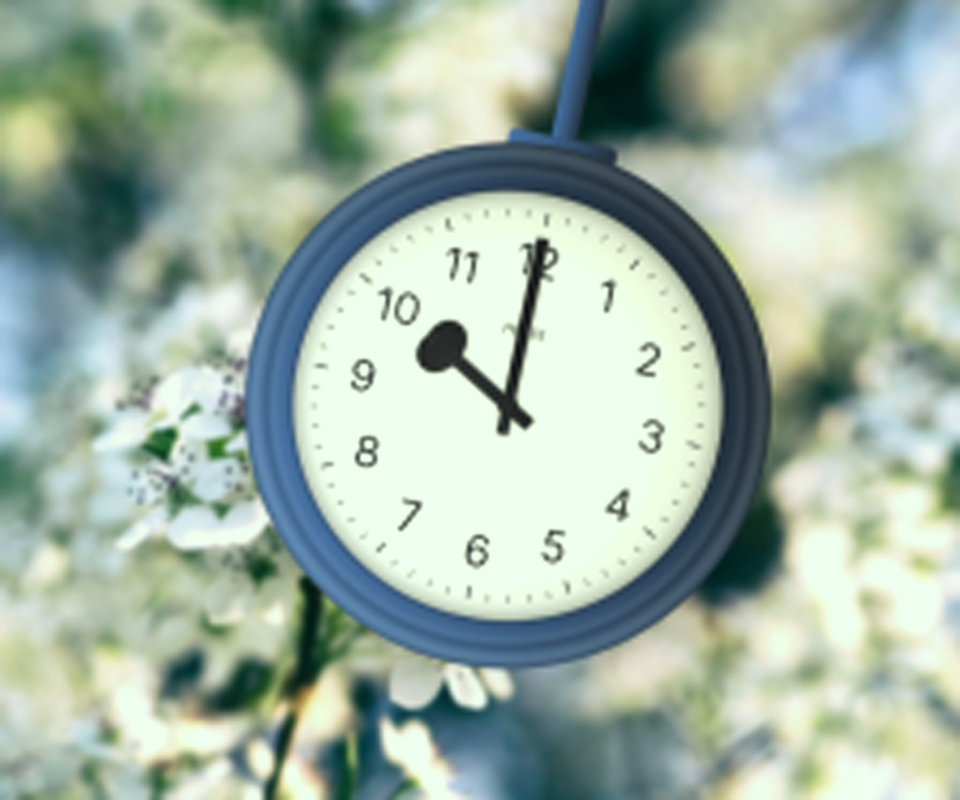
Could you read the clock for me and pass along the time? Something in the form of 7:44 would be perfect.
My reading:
10:00
